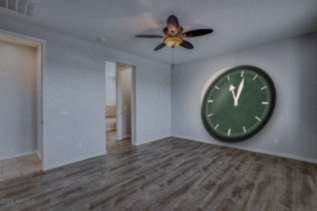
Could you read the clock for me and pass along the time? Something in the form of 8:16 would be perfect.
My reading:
11:01
